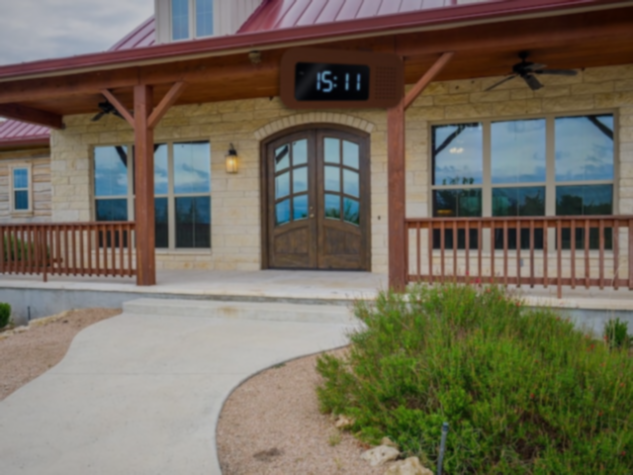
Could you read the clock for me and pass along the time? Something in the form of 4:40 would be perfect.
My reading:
15:11
